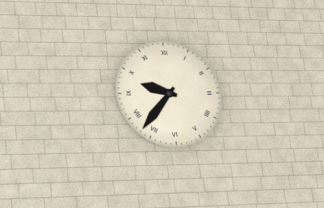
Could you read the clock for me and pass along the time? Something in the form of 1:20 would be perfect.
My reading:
9:37
